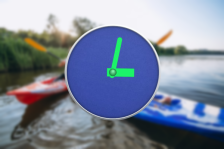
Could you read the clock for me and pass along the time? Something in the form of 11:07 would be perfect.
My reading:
3:02
